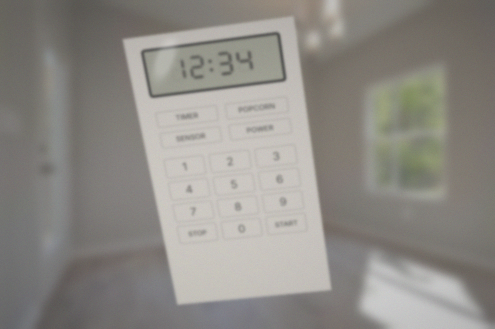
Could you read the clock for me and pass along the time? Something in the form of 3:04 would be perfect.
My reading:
12:34
